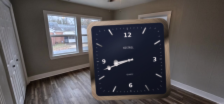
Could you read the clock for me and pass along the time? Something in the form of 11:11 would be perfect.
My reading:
8:42
